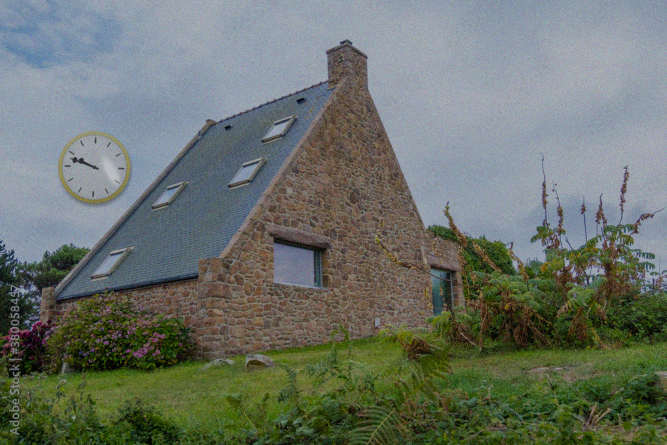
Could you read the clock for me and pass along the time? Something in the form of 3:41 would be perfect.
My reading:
9:48
